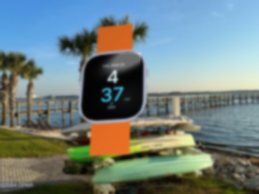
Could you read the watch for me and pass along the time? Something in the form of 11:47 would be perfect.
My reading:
4:37
